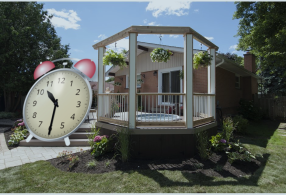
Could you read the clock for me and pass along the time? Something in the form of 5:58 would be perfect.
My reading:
10:30
